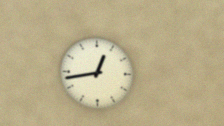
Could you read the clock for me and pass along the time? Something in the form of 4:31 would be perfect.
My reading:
12:43
